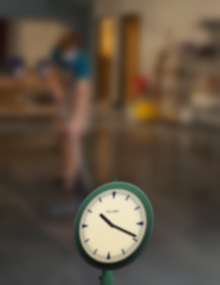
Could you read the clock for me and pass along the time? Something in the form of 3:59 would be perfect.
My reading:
10:19
